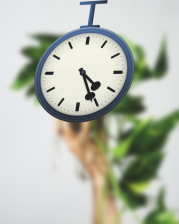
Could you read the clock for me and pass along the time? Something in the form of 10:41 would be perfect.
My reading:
4:26
